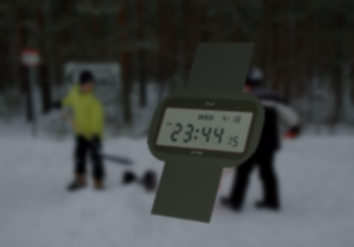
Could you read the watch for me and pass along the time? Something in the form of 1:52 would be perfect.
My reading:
23:44
